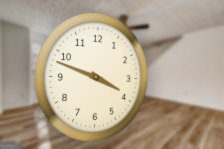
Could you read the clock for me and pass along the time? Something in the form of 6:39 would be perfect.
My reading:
3:48
